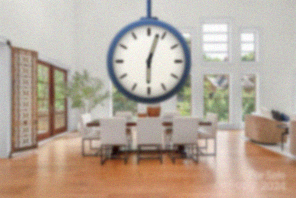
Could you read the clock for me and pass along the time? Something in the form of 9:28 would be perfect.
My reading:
6:03
